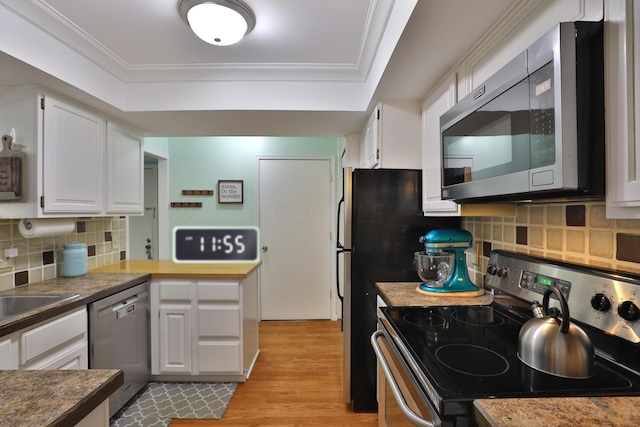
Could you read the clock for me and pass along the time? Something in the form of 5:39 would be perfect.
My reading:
11:55
